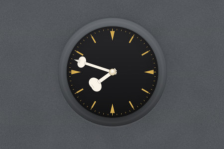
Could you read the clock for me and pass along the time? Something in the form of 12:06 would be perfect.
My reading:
7:48
